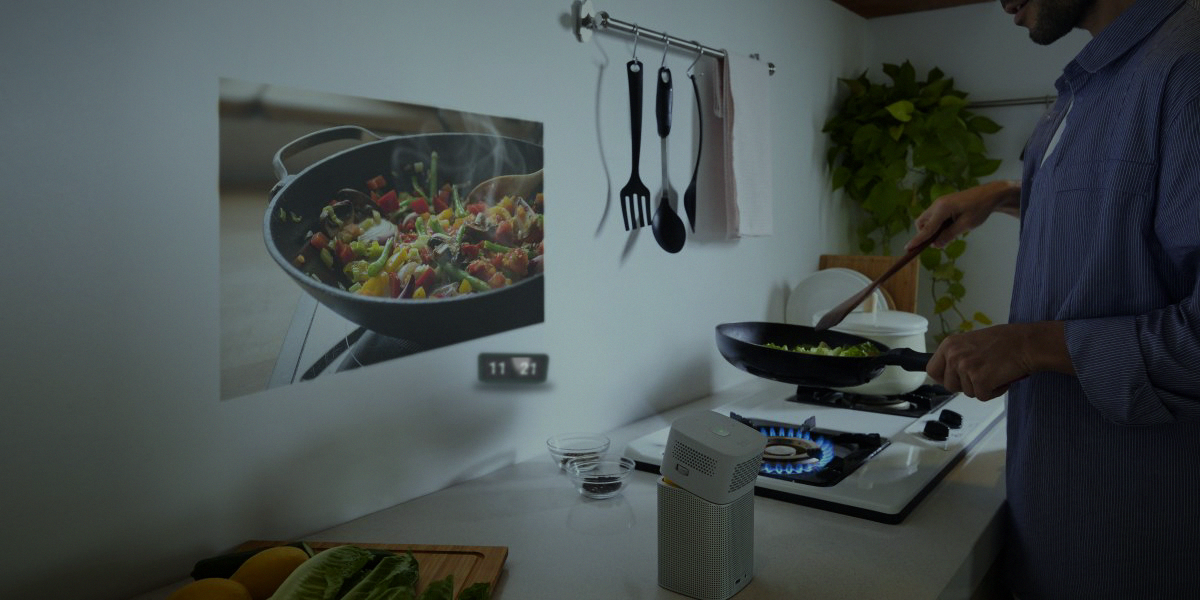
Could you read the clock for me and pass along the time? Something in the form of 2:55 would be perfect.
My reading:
11:21
